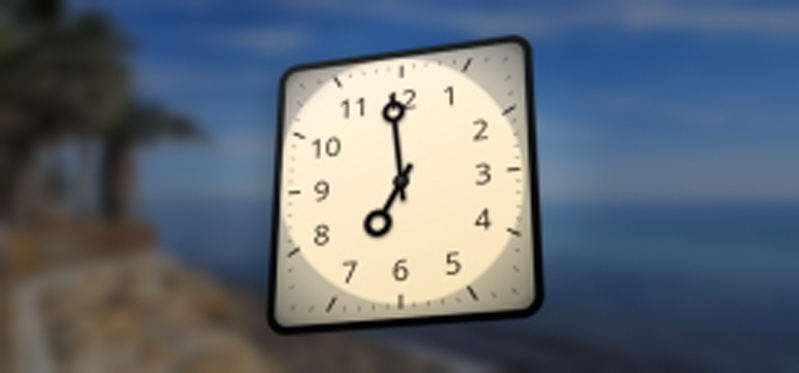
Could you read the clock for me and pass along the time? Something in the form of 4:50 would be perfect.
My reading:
6:59
